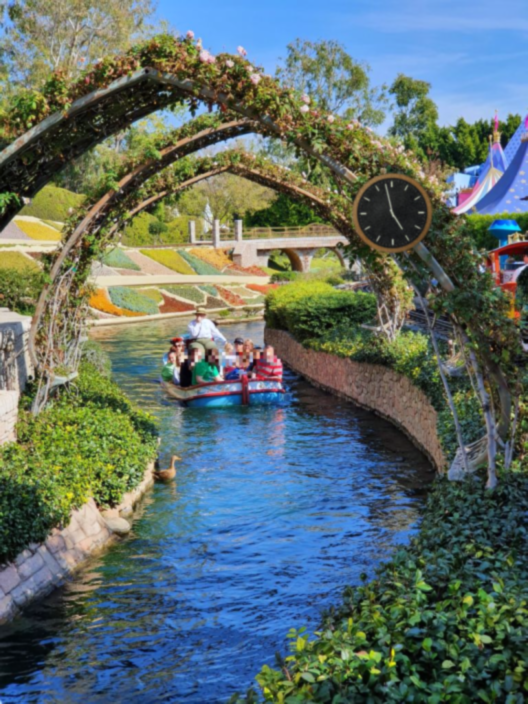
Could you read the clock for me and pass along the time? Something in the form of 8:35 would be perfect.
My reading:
4:58
